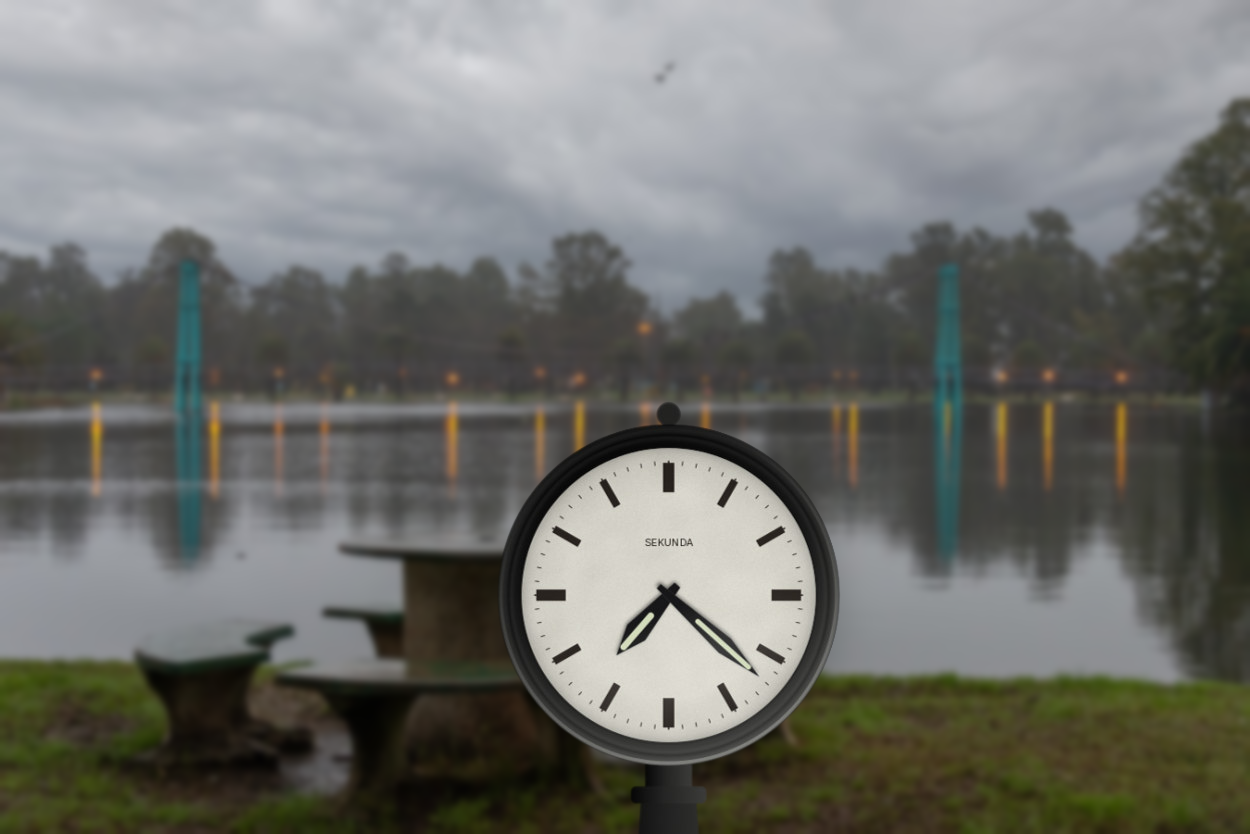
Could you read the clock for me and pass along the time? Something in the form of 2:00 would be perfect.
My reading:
7:22
